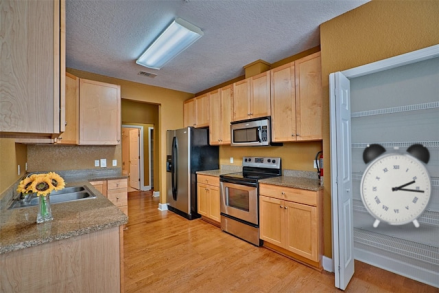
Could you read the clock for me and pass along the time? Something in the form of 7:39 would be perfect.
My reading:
2:16
